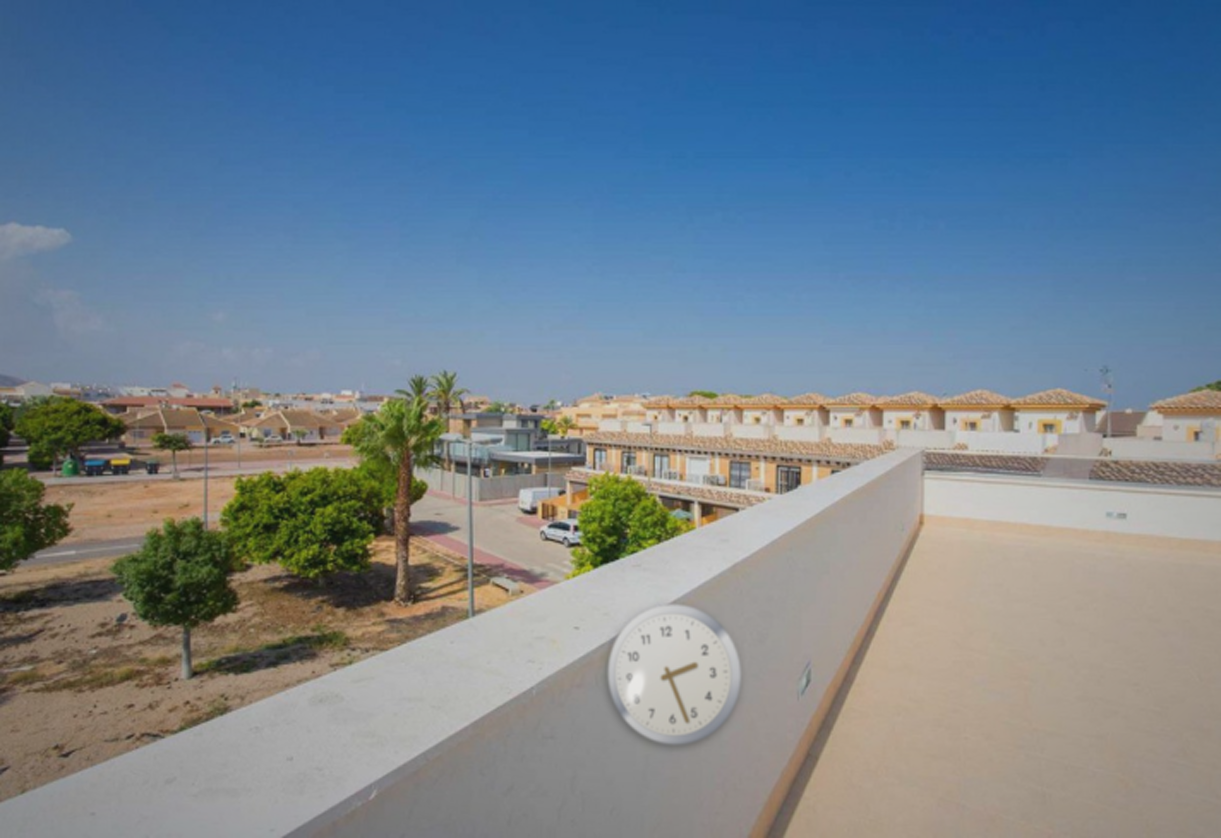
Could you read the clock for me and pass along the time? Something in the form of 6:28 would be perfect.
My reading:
2:27
